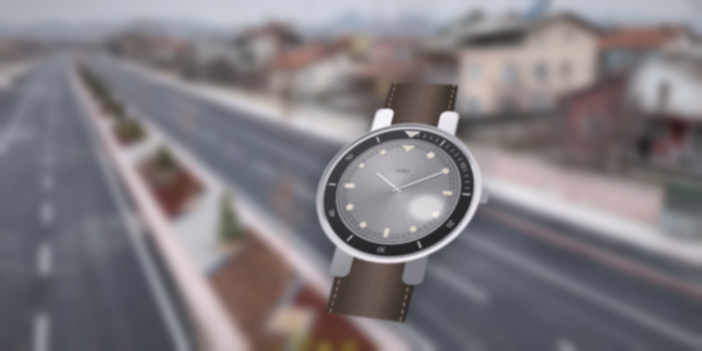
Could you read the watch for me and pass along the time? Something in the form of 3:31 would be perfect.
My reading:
10:10
